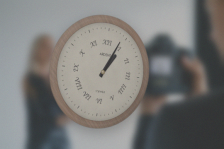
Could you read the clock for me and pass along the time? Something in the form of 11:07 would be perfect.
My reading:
1:04
